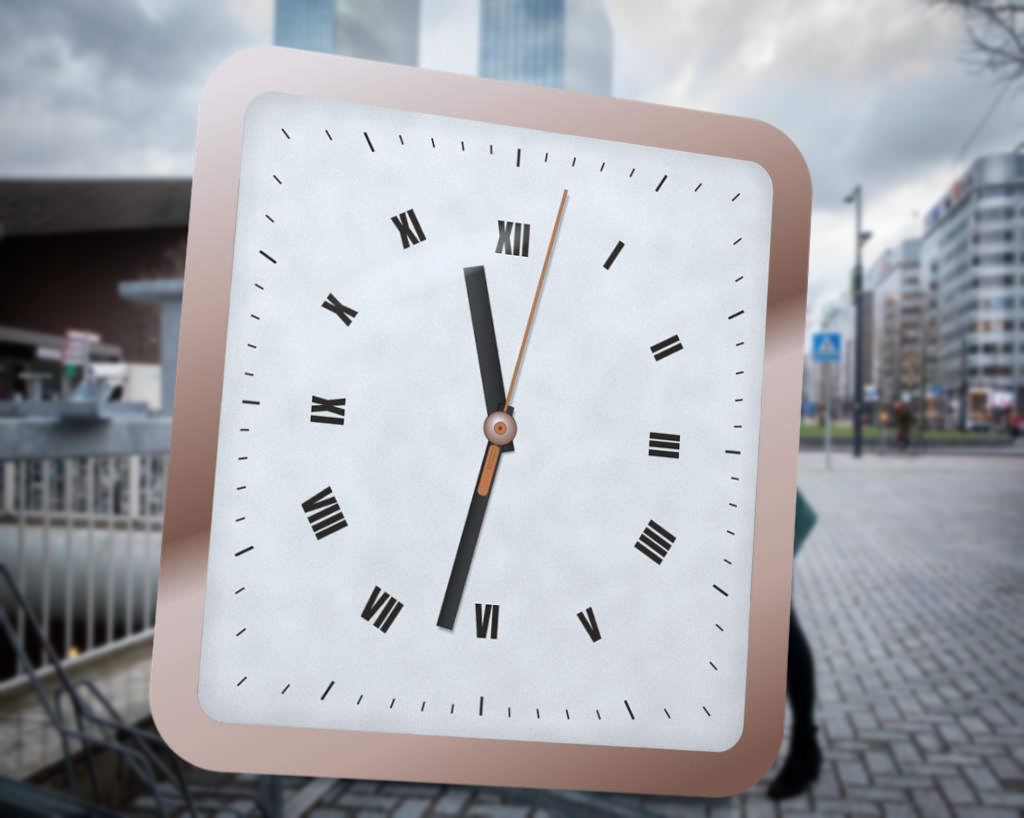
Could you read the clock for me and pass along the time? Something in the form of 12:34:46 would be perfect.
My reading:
11:32:02
